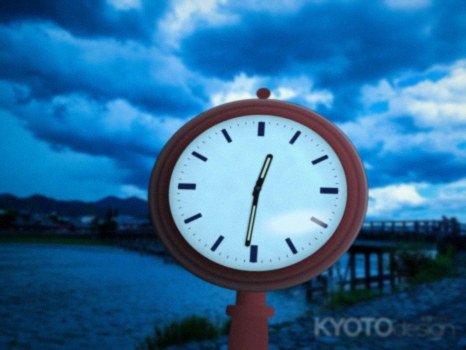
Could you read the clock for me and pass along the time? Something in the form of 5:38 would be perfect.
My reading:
12:31
